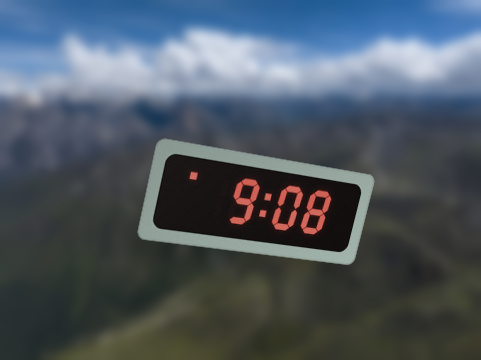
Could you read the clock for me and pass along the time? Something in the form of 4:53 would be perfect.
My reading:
9:08
